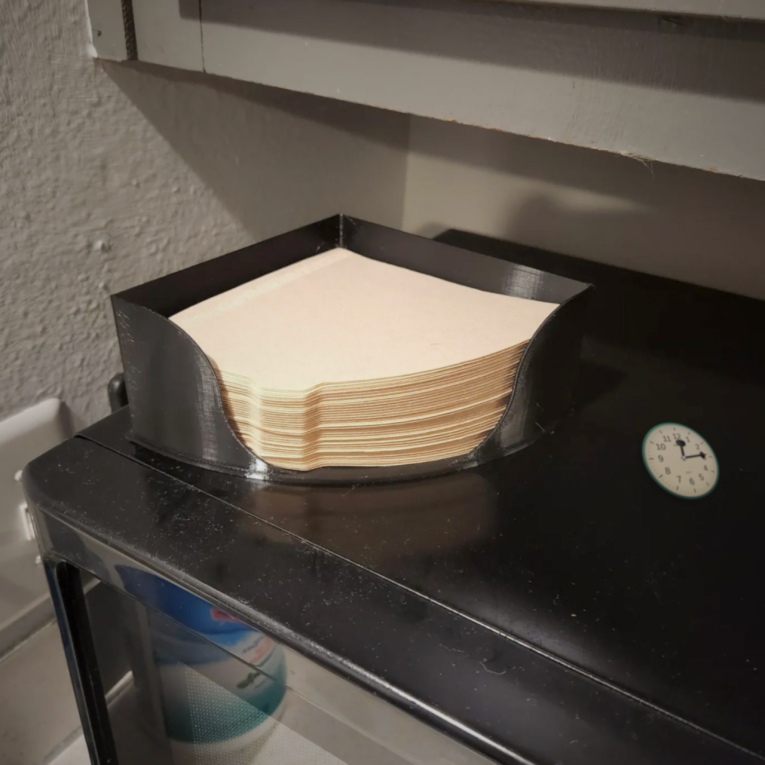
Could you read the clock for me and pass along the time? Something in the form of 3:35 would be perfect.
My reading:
12:14
